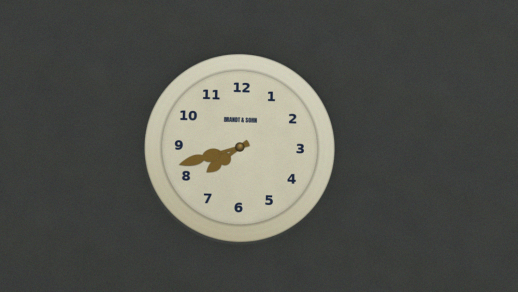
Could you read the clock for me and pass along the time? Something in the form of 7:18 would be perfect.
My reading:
7:42
